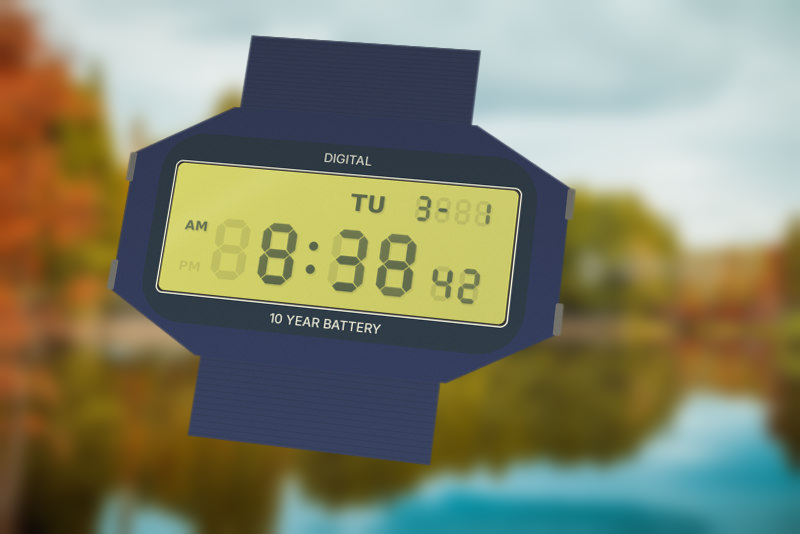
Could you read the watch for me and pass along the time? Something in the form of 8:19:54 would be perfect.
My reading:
8:38:42
